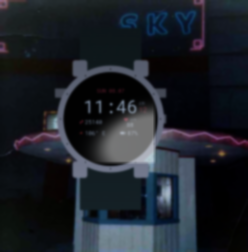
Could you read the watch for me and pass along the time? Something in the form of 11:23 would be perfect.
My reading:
11:46
